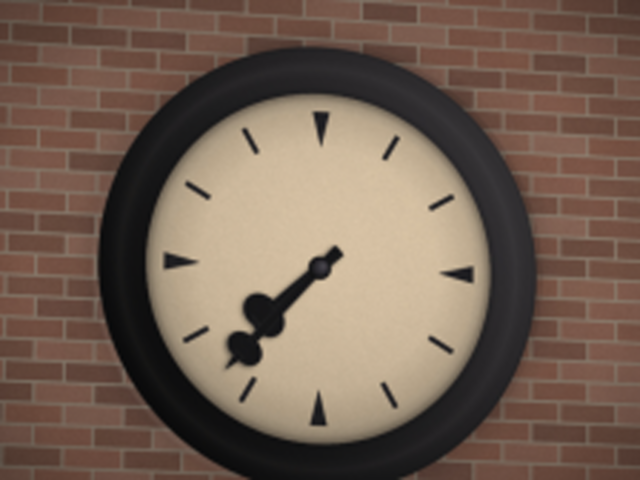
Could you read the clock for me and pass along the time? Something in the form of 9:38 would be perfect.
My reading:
7:37
